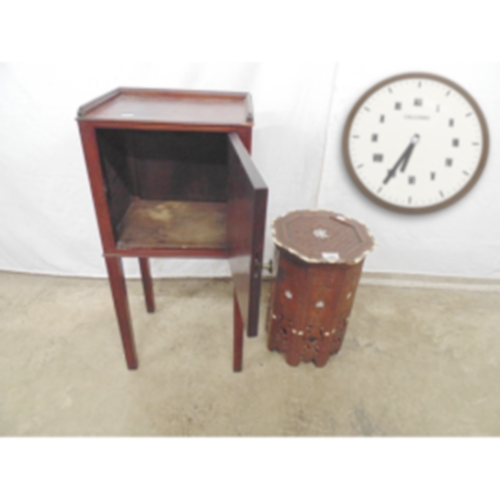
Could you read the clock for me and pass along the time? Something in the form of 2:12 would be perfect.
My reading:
6:35
